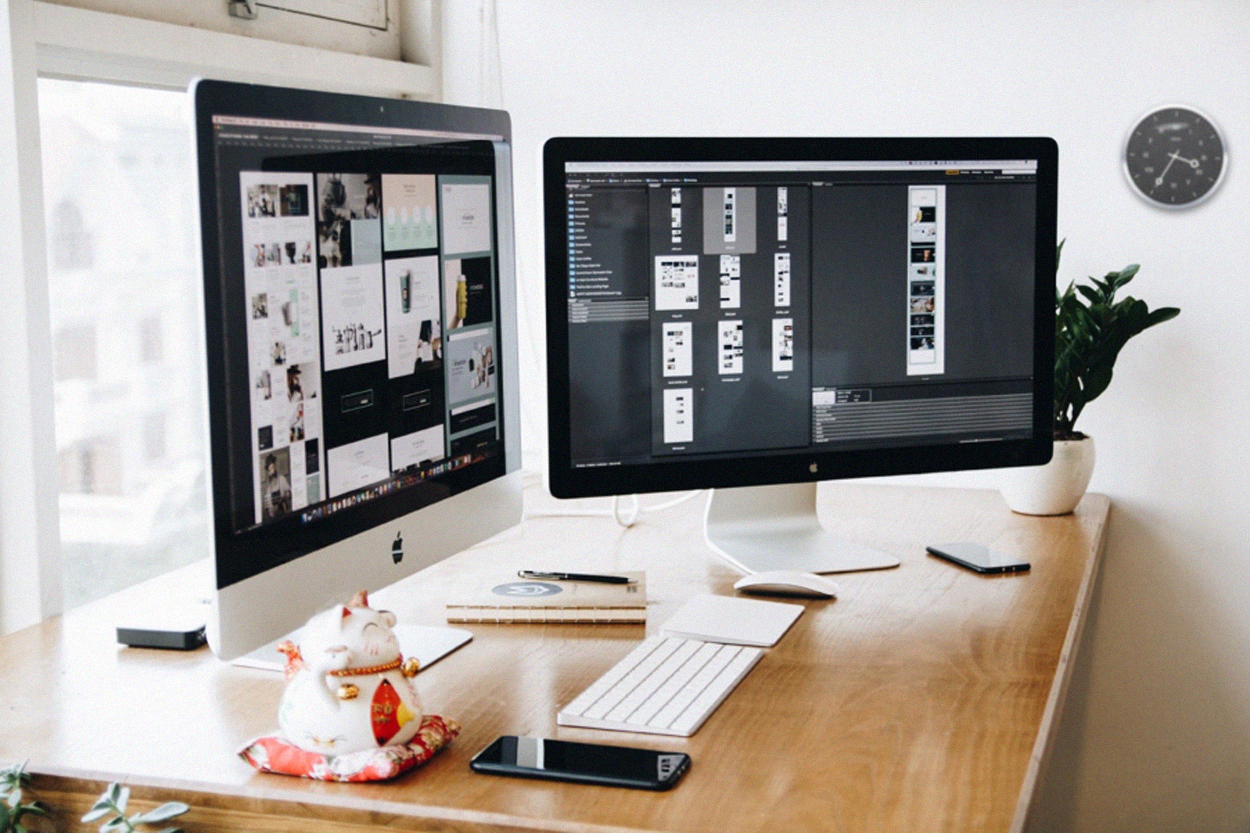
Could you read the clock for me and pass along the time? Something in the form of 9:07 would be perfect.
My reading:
3:35
